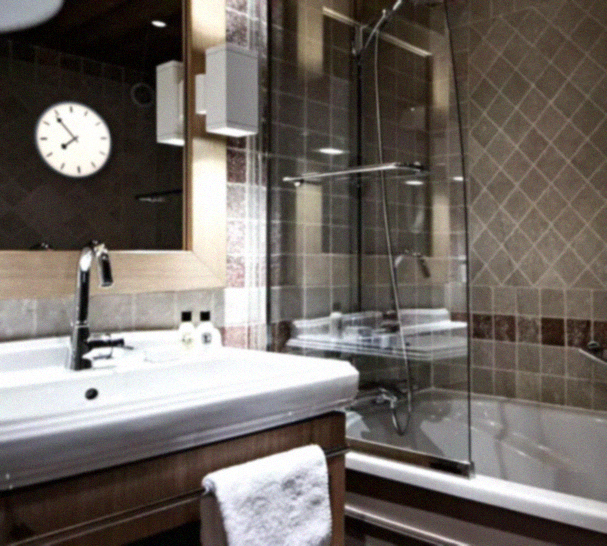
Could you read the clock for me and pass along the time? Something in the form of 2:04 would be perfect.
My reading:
7:54
